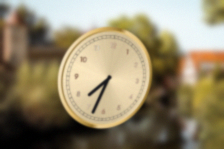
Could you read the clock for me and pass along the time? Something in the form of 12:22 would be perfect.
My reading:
7:33
